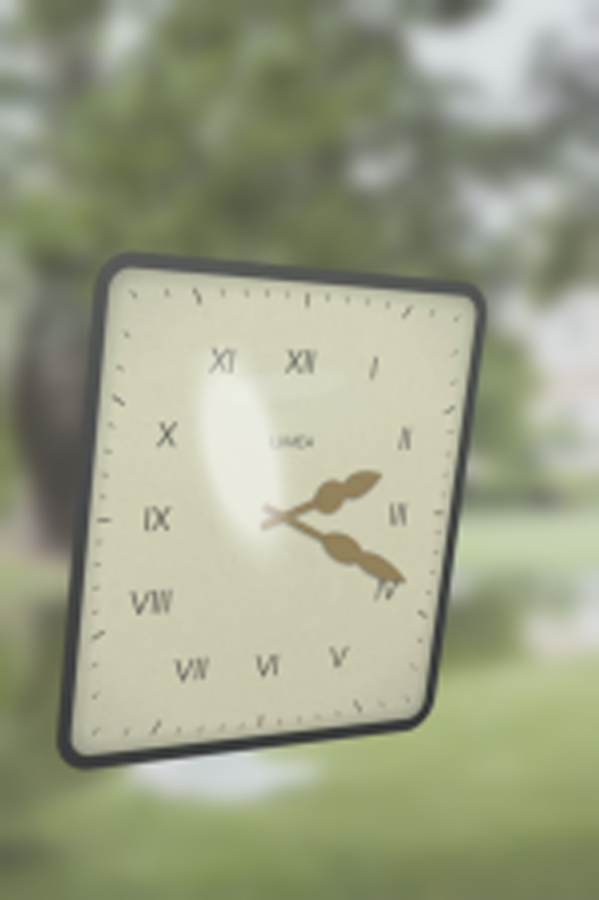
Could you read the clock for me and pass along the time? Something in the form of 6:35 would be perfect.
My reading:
2:19
